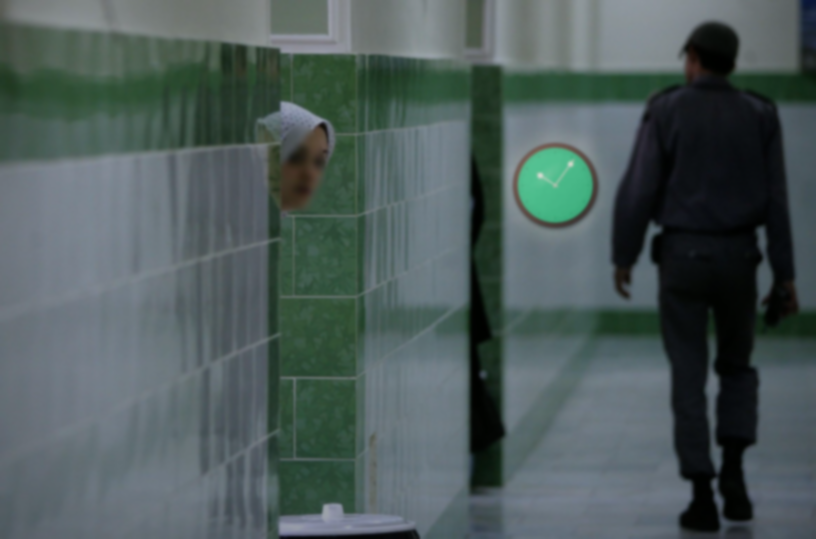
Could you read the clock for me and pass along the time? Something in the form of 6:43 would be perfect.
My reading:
10:06
